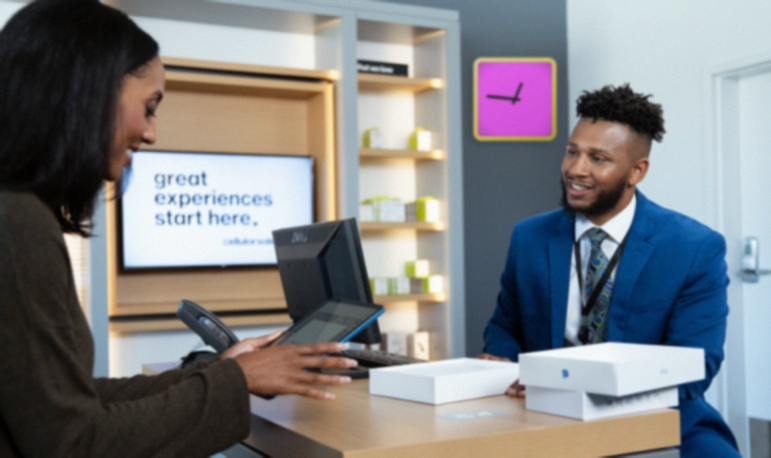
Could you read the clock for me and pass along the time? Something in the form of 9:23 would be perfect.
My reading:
12:46
